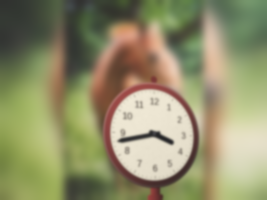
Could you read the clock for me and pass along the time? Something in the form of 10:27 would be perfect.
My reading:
3:43
